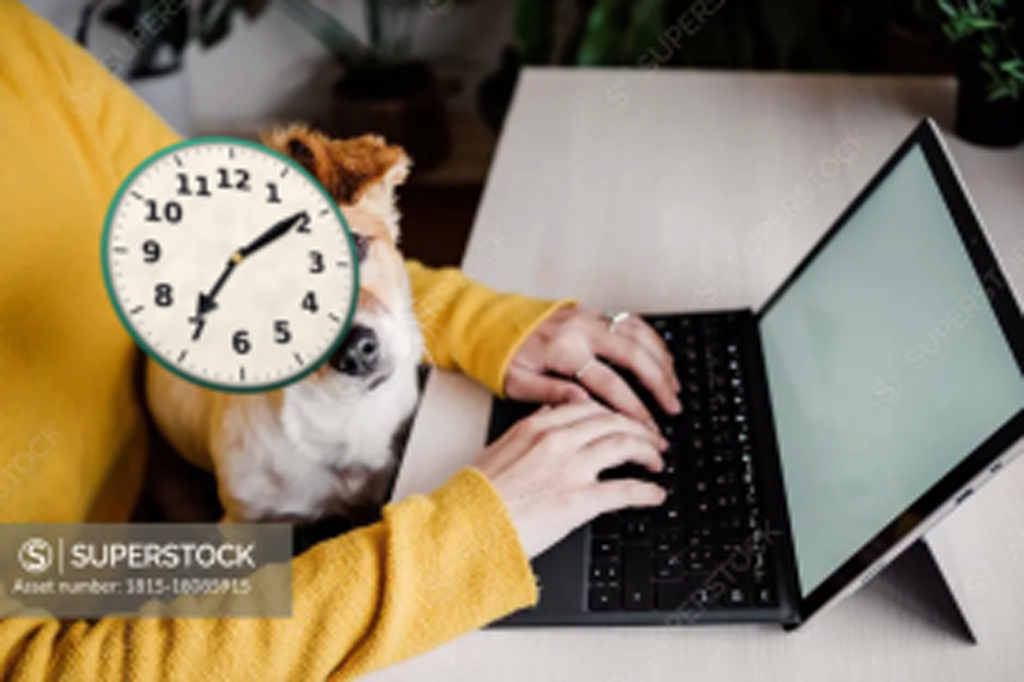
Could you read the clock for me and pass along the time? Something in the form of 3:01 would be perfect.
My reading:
7:09
